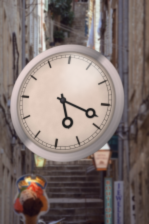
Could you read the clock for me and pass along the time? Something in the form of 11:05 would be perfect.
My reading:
5:18
